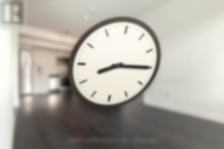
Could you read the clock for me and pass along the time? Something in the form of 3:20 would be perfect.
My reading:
8:15
